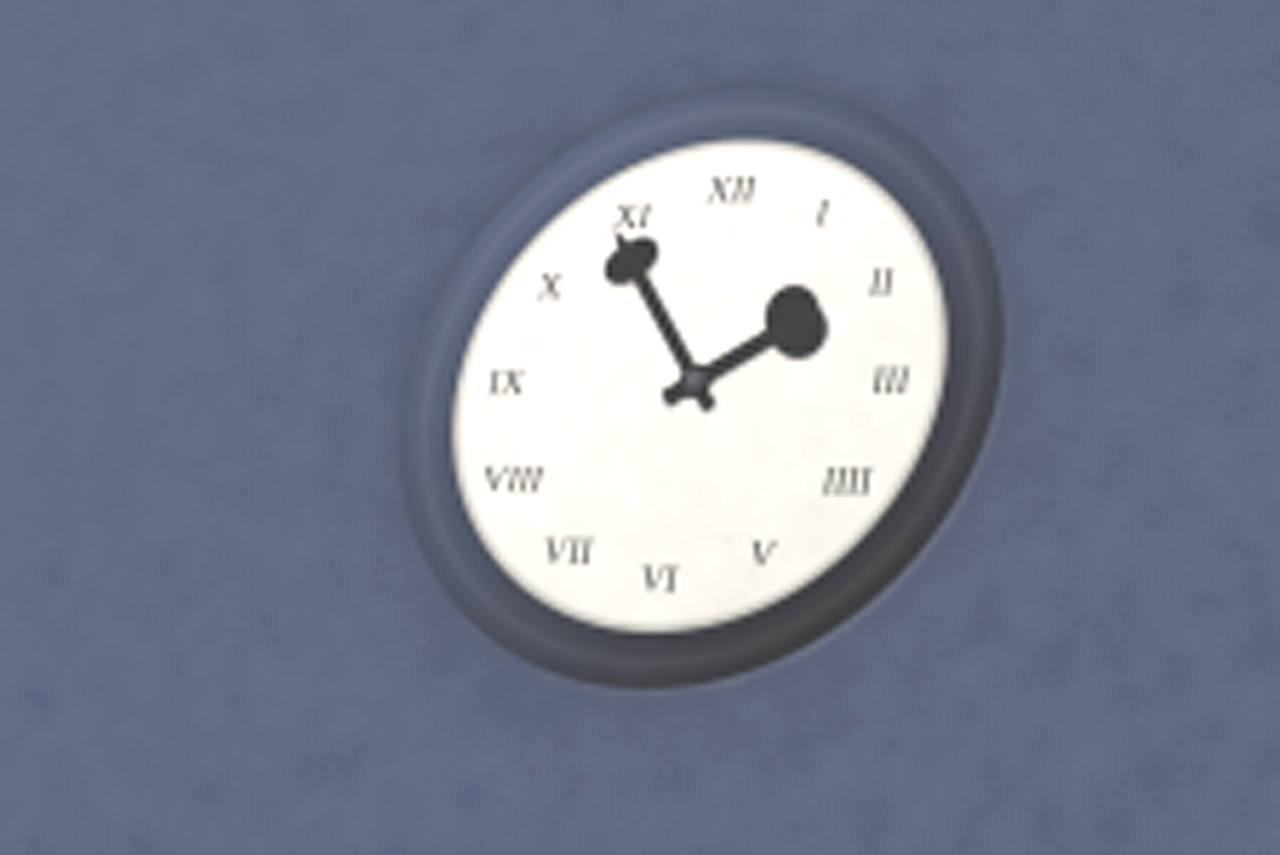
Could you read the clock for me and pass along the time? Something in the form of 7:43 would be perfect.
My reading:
1:54
